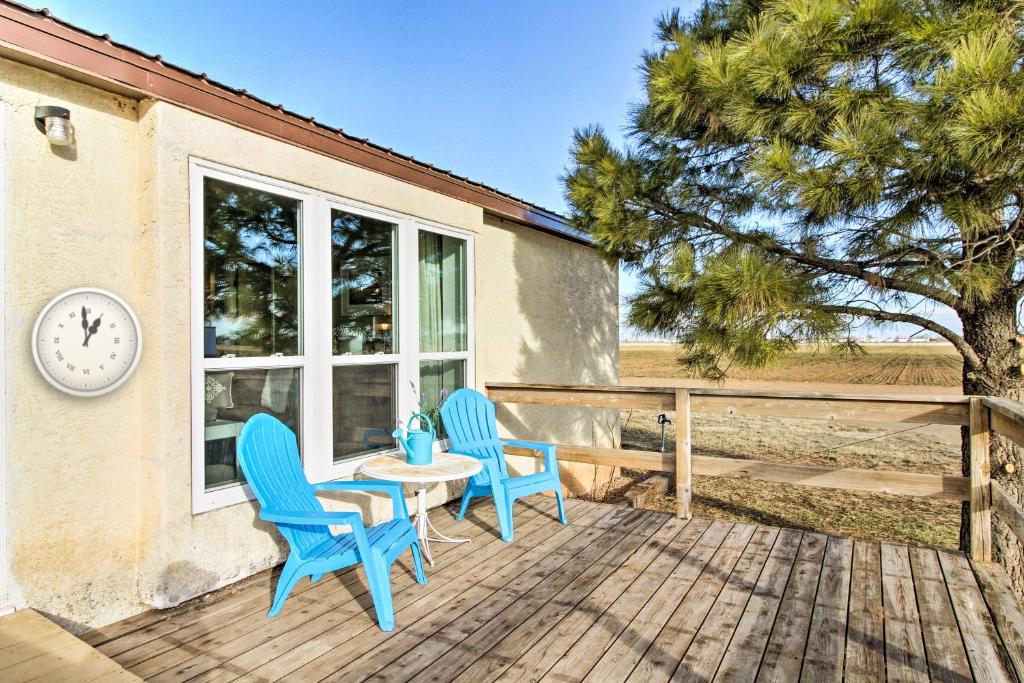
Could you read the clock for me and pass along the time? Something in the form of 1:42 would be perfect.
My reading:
12:59
